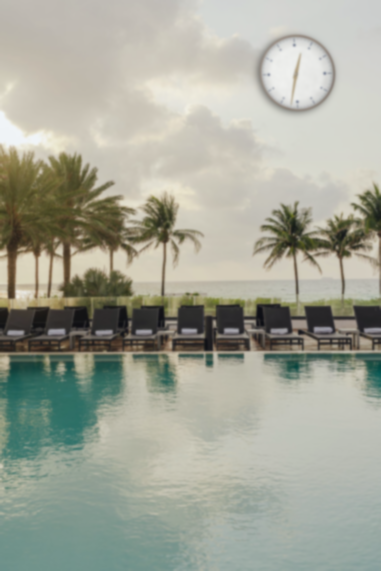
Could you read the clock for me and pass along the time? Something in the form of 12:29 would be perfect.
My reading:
12:32
